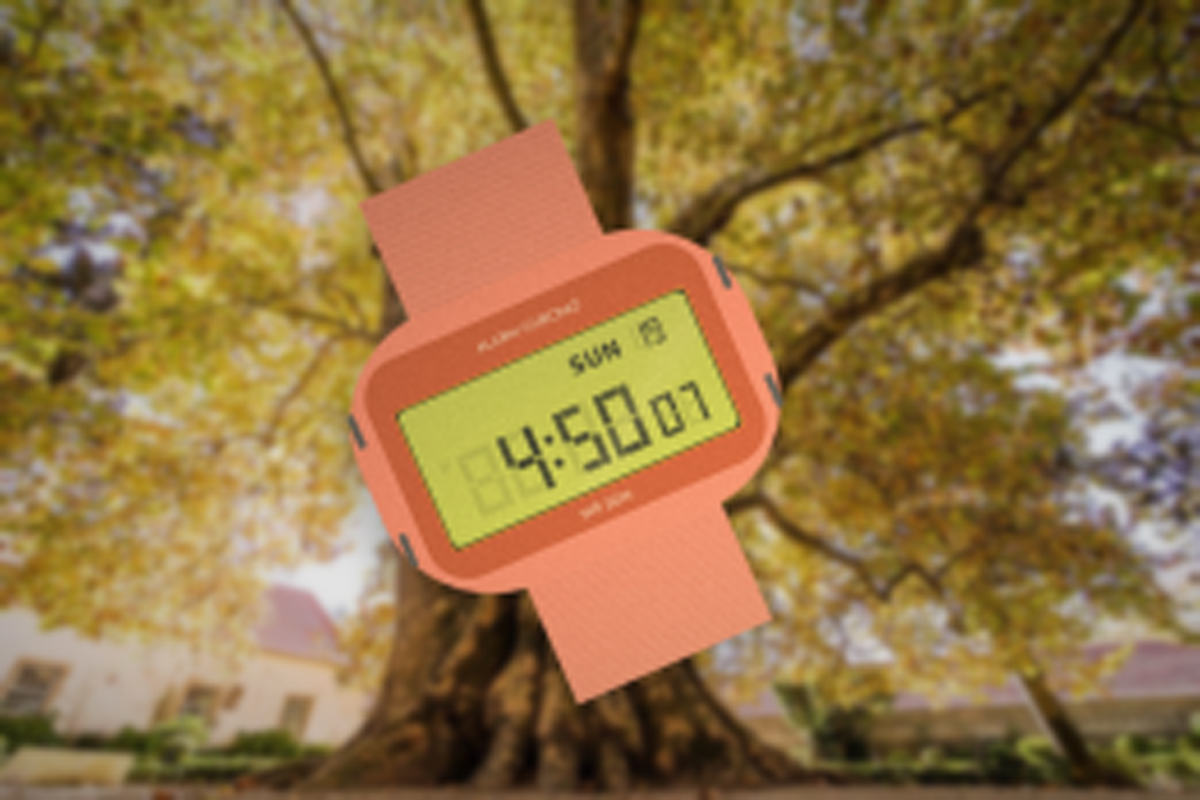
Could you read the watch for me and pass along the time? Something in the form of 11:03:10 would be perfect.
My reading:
4:50:07
